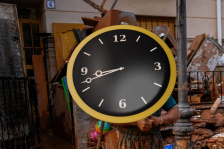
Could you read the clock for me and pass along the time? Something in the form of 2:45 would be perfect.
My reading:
8:42
